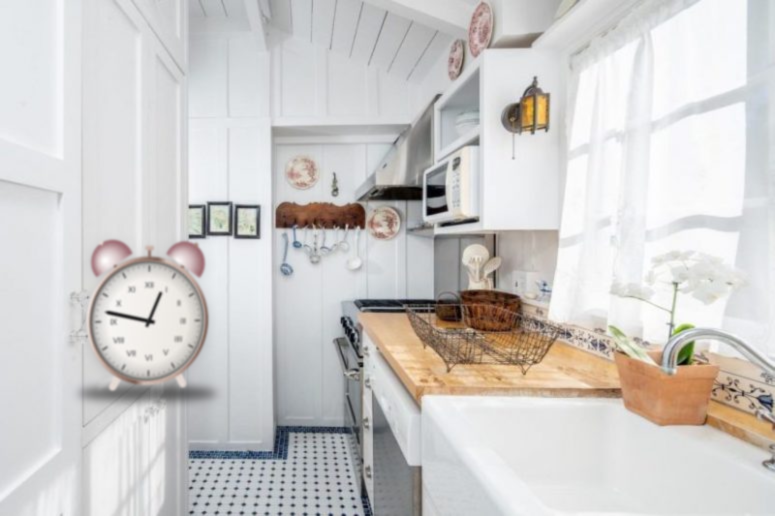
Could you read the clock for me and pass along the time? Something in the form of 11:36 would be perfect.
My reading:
12:47
